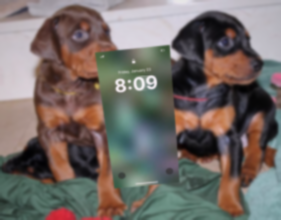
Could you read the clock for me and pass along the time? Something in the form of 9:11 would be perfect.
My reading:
8:09
